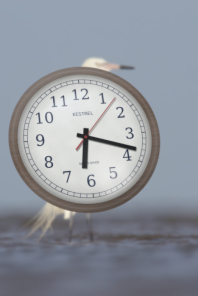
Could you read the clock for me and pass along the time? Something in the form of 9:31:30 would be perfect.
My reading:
6:18:07
